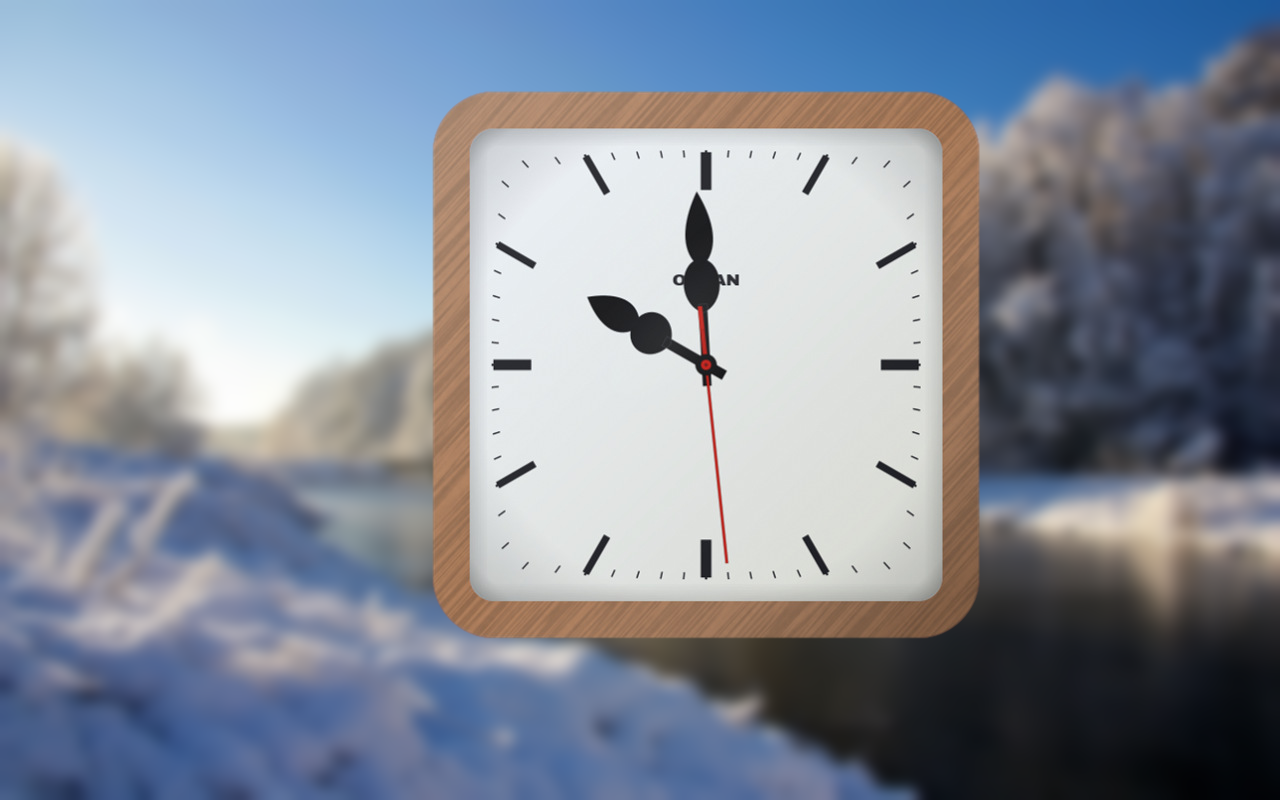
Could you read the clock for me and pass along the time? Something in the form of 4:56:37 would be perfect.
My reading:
9:59:29
